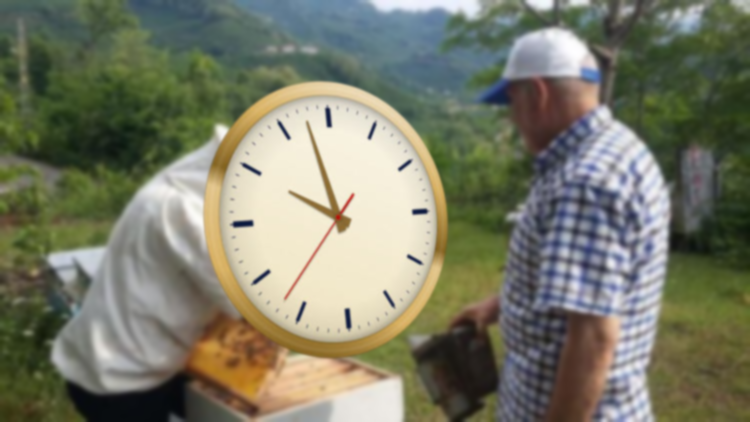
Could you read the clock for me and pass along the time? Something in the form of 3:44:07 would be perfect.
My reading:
9:57:37
